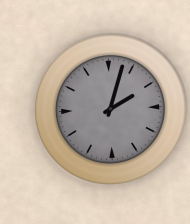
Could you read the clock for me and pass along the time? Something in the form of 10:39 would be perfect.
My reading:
2:03
